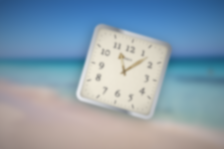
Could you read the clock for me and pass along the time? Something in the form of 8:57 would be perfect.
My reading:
11:07
